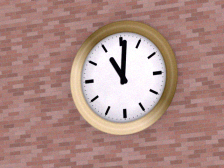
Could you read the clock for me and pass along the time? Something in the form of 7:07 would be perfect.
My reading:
11:01
